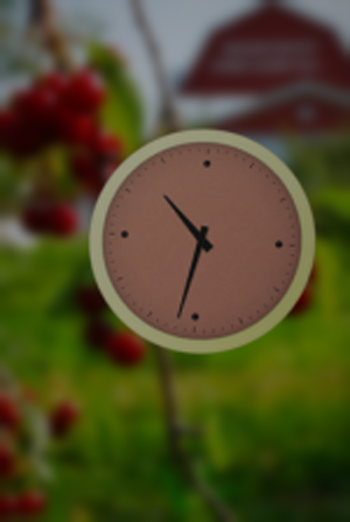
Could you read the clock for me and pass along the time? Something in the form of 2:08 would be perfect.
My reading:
10:32
